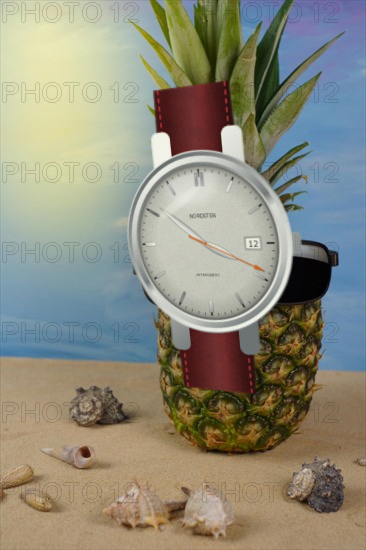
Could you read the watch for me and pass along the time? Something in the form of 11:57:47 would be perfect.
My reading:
3:51:19
